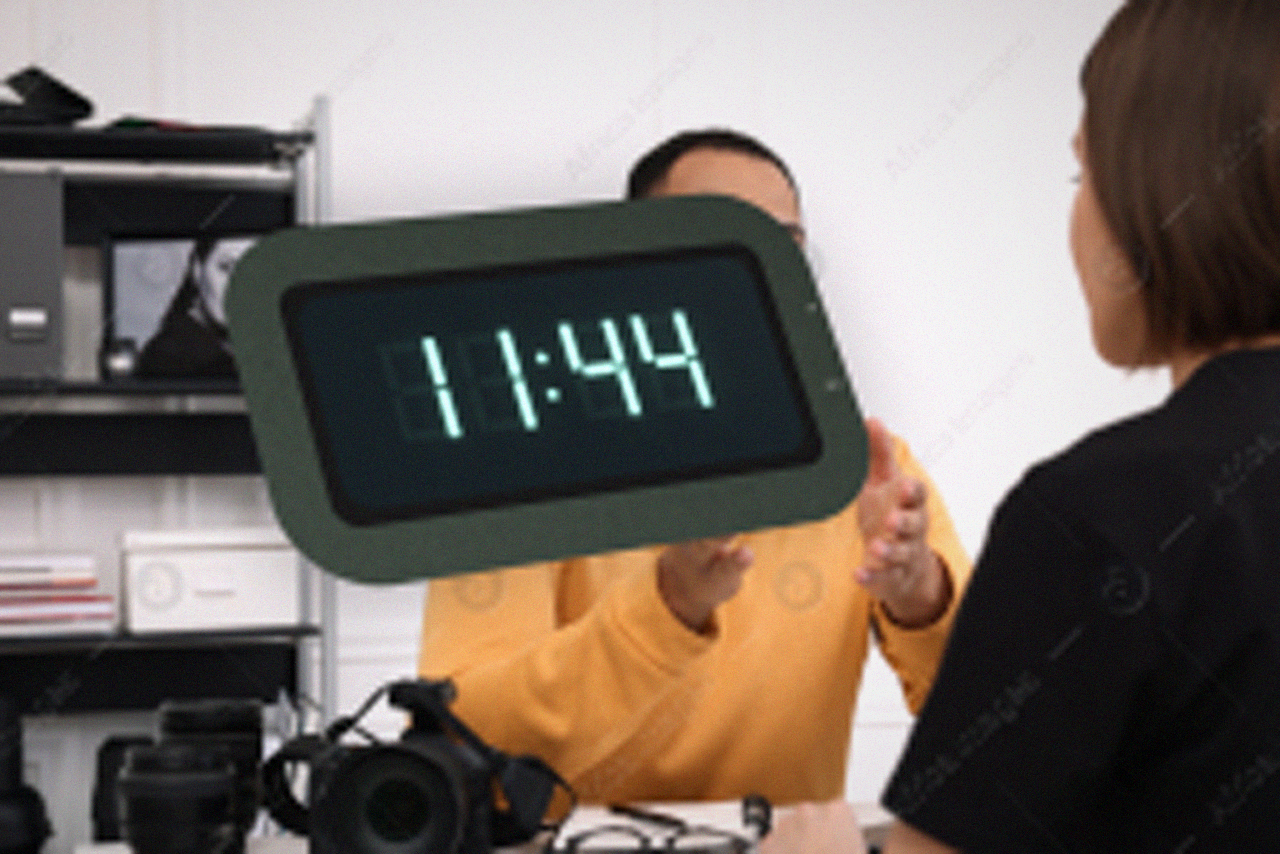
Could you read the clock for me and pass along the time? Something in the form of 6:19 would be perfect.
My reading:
11:44
